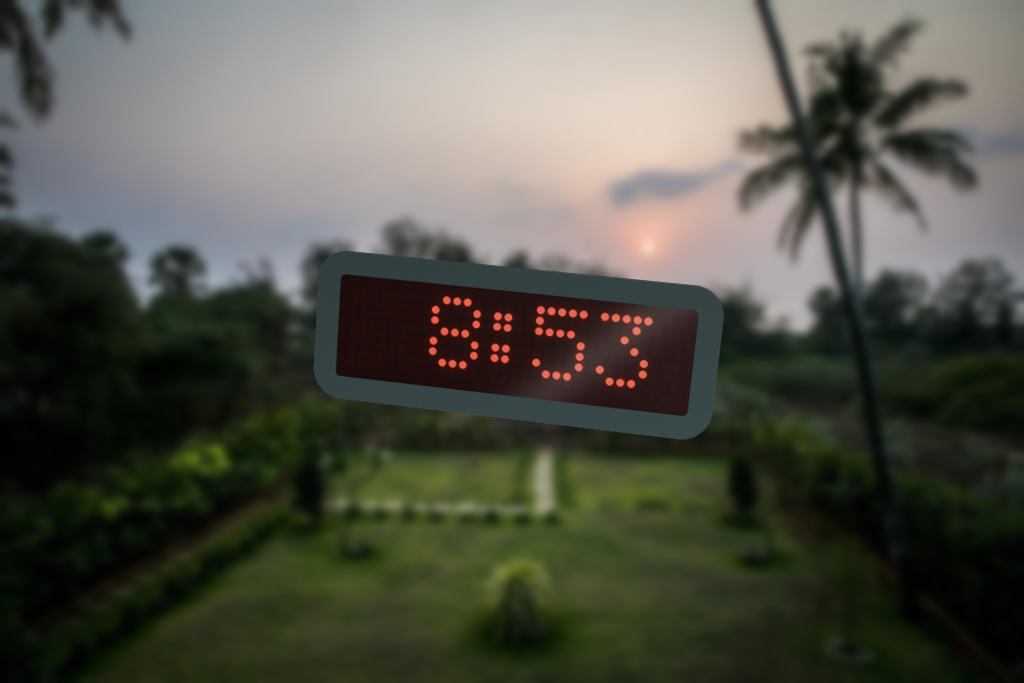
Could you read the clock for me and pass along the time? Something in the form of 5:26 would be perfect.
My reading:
8:53
